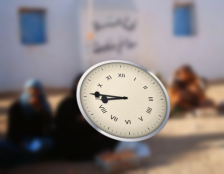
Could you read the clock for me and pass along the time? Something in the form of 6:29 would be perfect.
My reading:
8:46
